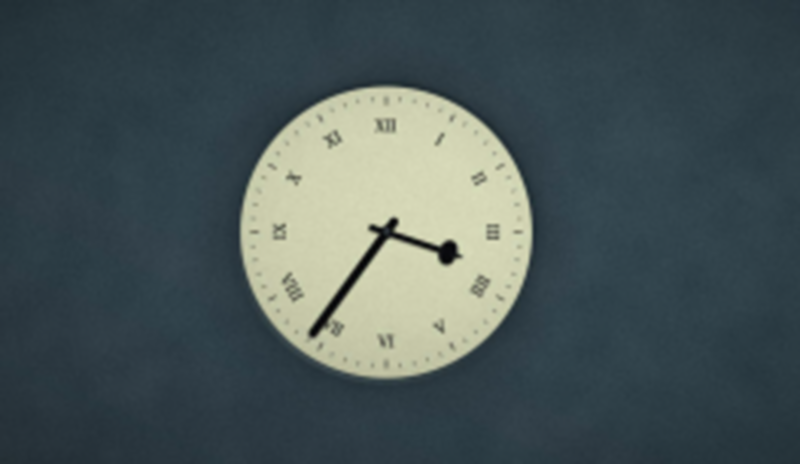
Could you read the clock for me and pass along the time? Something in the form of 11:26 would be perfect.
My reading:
3:36
